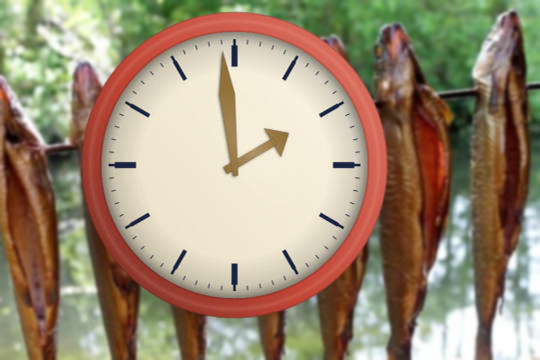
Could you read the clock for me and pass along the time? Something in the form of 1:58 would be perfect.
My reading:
1:59
